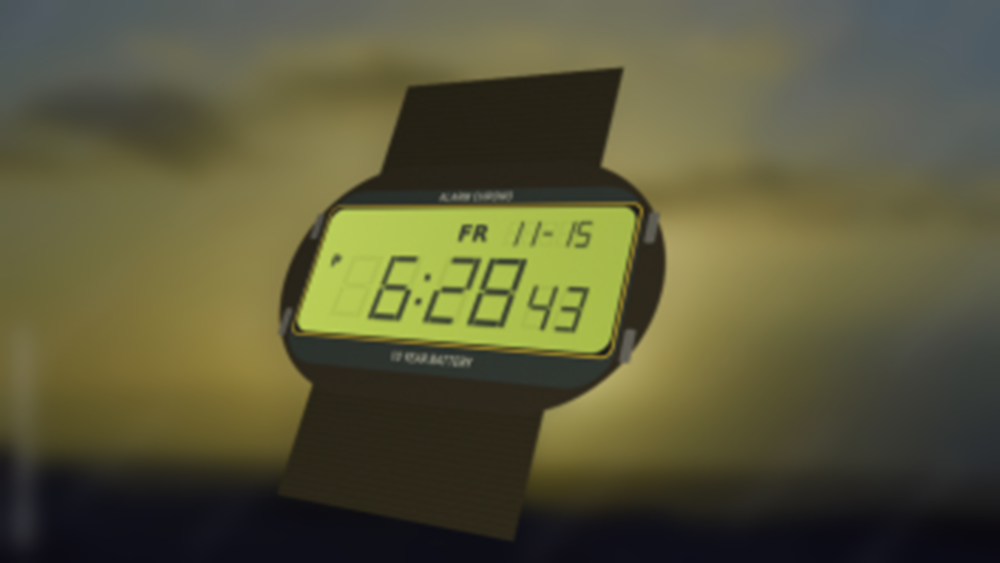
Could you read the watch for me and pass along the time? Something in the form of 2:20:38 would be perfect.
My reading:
6:28:43
